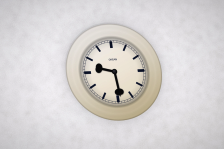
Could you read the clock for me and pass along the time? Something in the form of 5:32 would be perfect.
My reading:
9:29
